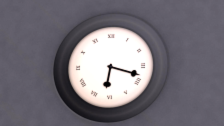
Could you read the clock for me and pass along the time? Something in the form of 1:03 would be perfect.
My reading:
6:18
